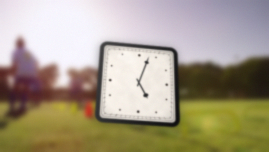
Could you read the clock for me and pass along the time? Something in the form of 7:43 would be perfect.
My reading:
5:03
